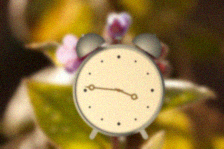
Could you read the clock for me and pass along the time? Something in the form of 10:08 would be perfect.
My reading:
3:46
